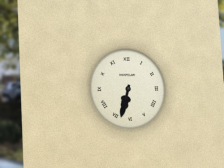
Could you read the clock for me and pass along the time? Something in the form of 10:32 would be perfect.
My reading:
6:33
